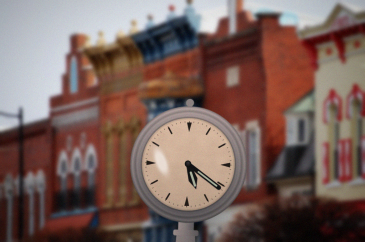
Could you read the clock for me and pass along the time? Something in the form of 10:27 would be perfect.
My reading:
5:21
